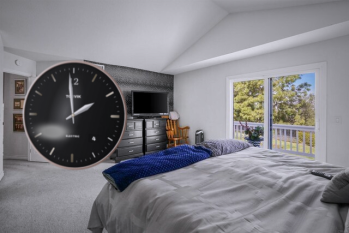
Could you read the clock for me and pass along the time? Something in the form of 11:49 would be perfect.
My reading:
1:59
